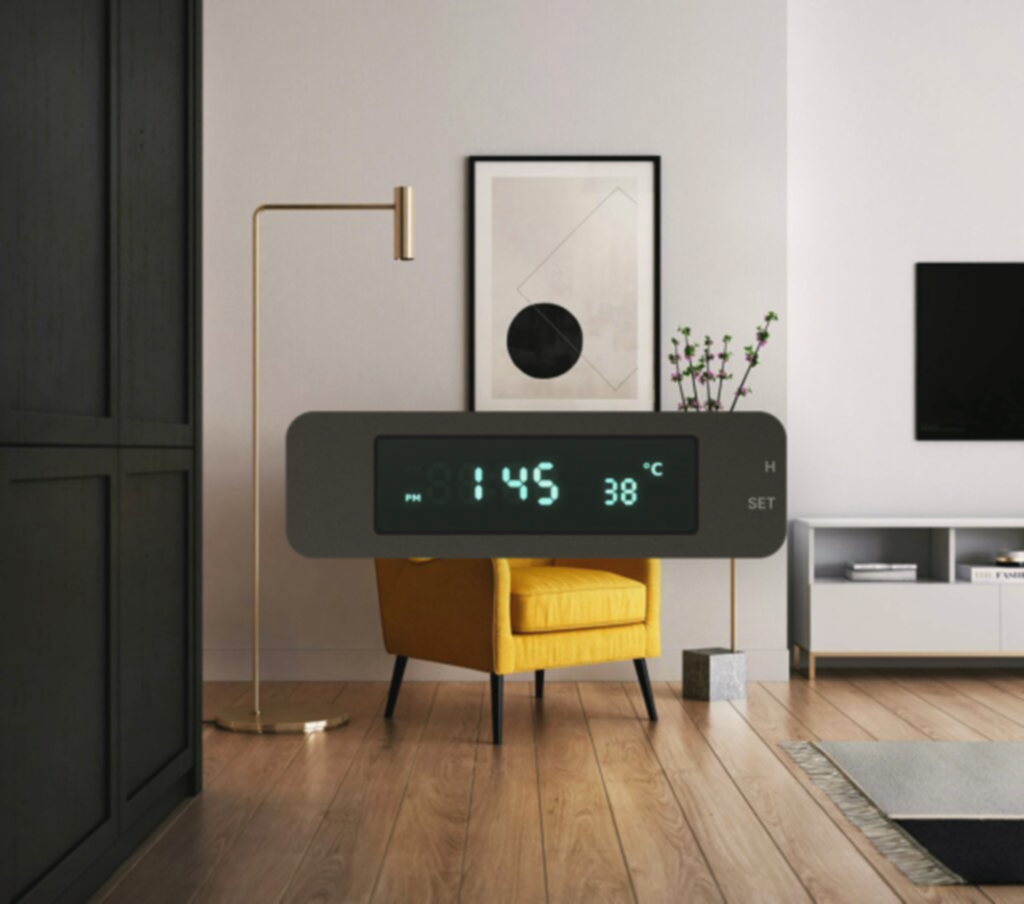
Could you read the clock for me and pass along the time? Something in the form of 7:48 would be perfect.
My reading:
1:45
